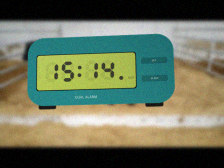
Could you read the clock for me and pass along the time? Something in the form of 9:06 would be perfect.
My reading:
15:14
